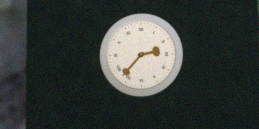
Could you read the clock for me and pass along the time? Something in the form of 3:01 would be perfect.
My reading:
2:37
